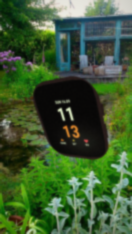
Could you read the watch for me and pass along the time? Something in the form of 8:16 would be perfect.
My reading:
11:13
